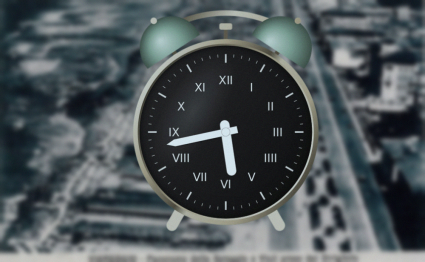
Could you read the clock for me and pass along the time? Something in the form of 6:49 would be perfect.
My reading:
5:43
